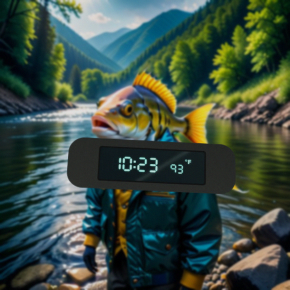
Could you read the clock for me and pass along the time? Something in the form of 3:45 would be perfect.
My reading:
10:23
